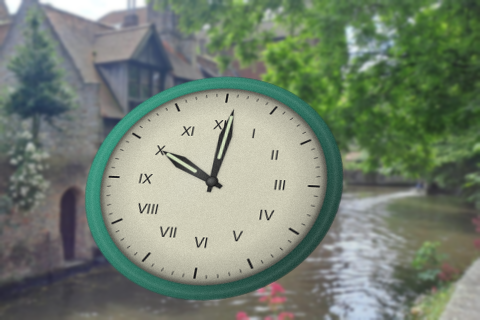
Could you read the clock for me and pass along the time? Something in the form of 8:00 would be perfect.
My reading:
10:01
